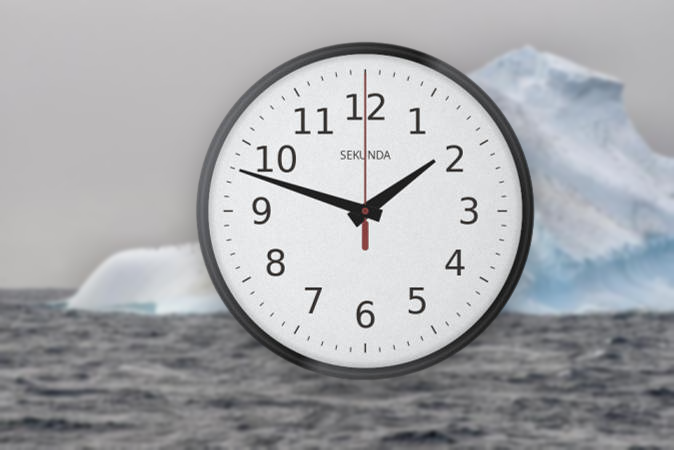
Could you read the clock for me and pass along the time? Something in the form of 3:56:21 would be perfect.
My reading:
1:48:00
